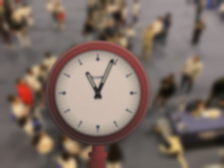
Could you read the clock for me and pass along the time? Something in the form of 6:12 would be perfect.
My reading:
11:04
